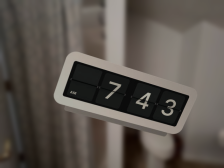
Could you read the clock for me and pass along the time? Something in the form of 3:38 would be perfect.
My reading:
7:43
